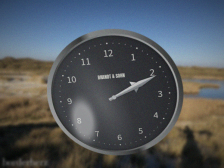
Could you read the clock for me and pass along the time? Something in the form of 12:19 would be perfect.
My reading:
2:11
